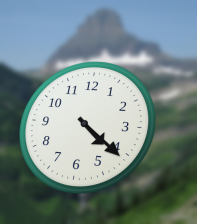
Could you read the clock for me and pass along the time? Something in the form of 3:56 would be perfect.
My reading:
4:21
